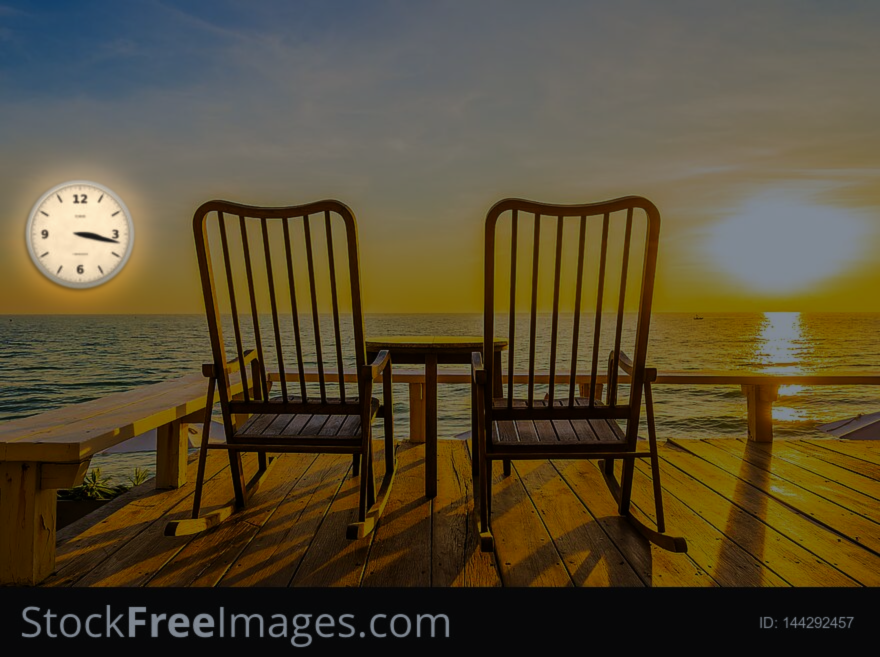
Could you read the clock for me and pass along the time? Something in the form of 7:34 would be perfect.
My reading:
3:17
